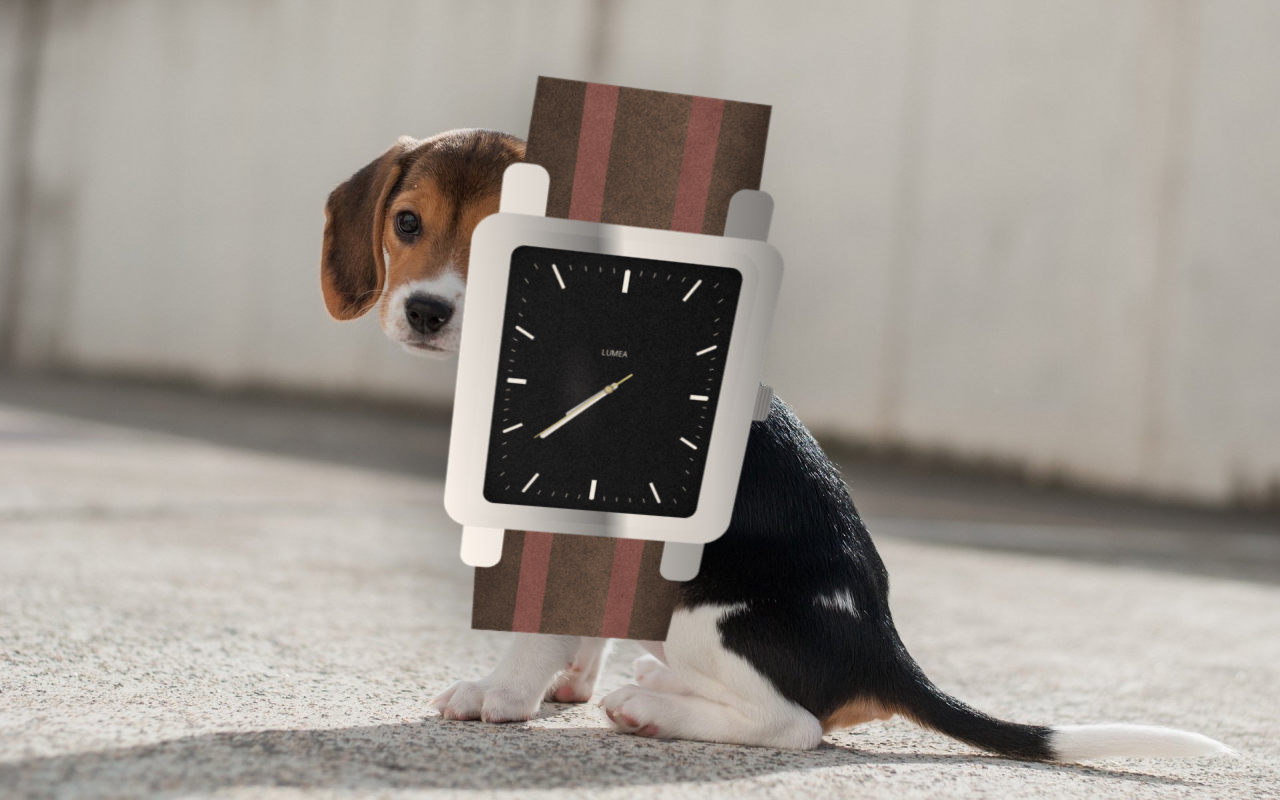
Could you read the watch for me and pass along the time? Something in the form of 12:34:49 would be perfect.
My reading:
7:37:38
